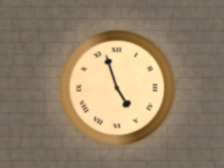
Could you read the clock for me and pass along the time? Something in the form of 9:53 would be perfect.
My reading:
4:57
